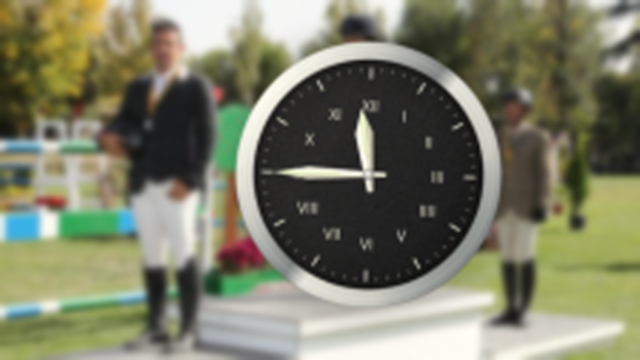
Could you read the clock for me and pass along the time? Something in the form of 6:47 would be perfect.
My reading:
11:45
